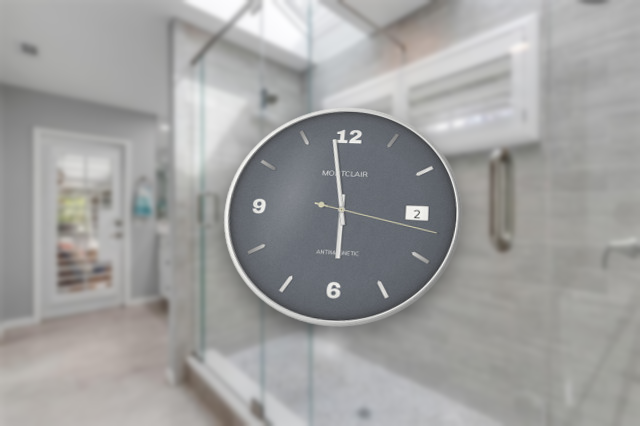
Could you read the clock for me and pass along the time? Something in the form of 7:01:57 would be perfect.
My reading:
5:58:17
